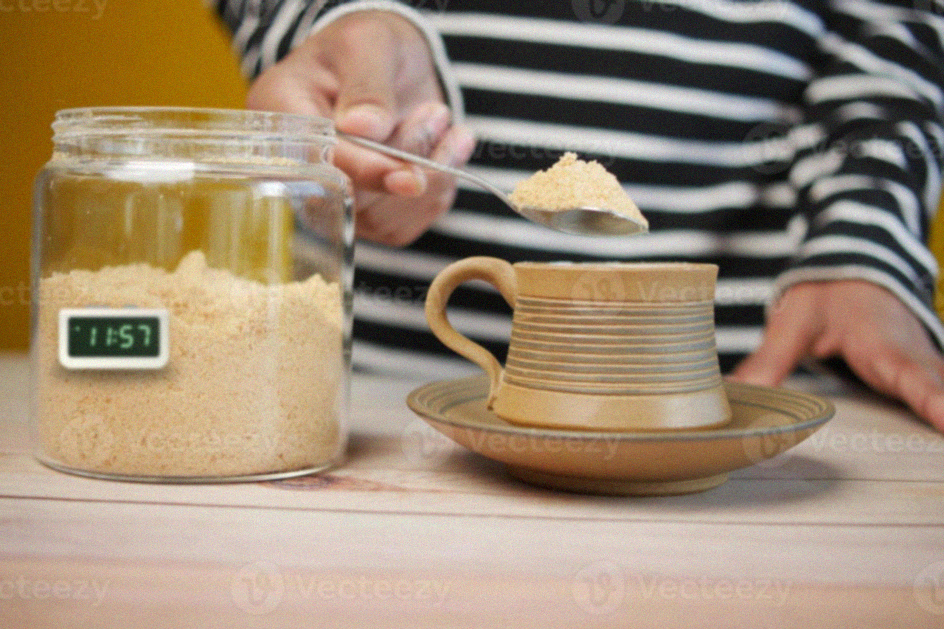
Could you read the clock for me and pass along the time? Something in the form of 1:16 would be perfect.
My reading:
11:57
